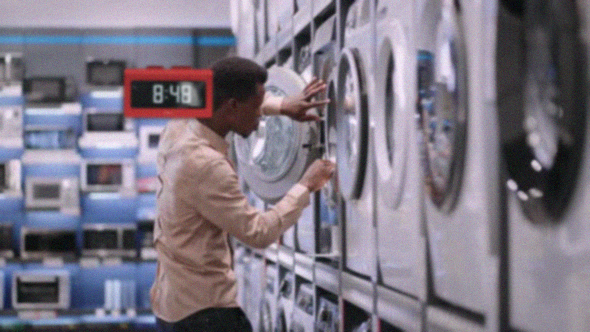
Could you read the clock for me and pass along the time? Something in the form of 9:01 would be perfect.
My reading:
8:48
